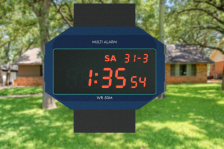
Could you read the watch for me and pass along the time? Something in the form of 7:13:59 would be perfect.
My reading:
1:35:54
